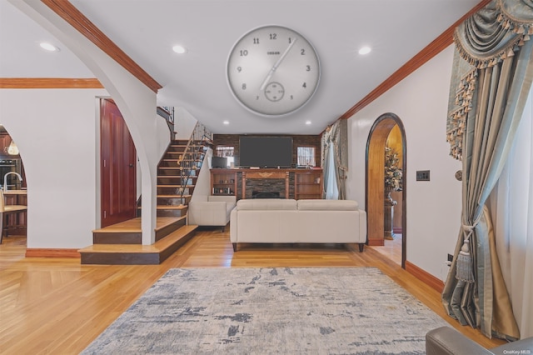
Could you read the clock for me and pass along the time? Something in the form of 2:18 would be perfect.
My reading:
7:06
